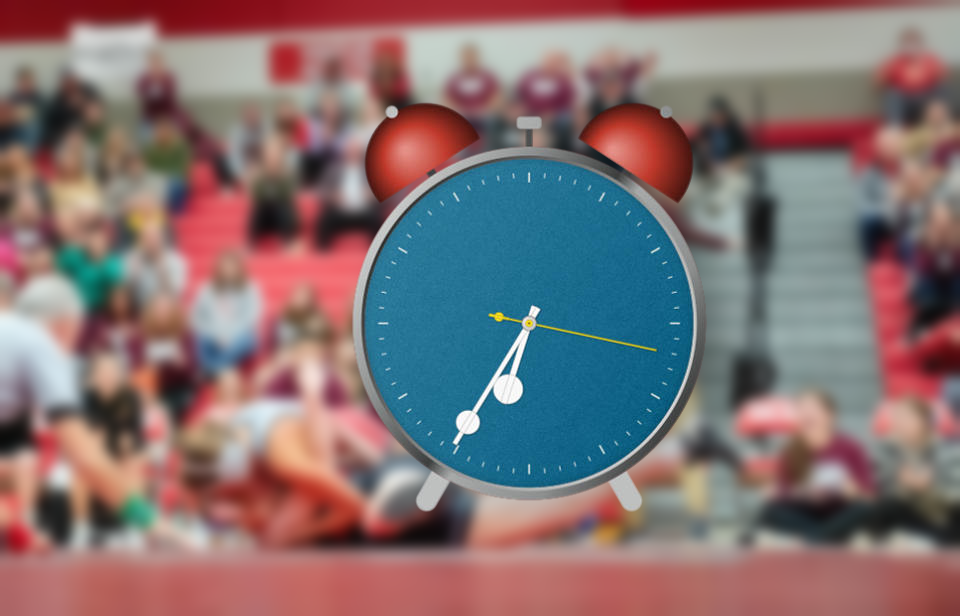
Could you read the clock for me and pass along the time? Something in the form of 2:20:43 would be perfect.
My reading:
6:35:17
